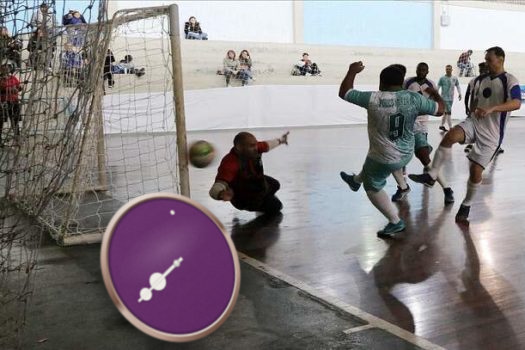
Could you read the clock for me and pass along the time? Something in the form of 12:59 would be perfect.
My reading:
7:38
